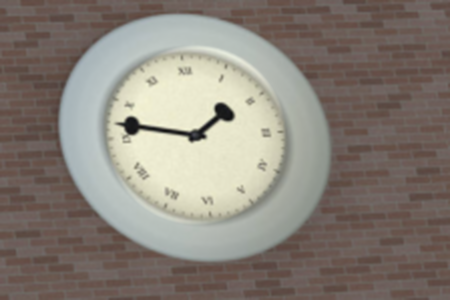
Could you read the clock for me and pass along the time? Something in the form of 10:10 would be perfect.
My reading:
1:47
